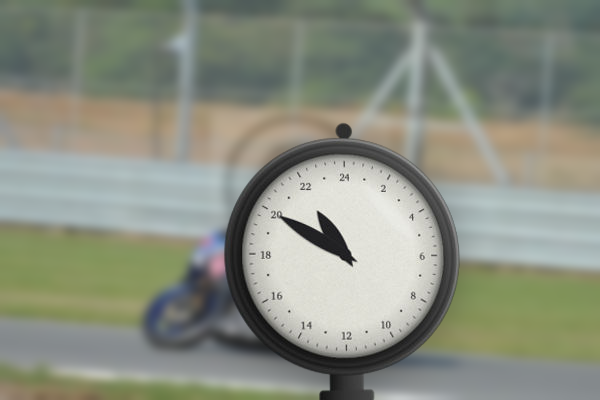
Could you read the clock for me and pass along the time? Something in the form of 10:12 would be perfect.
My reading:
21:50
